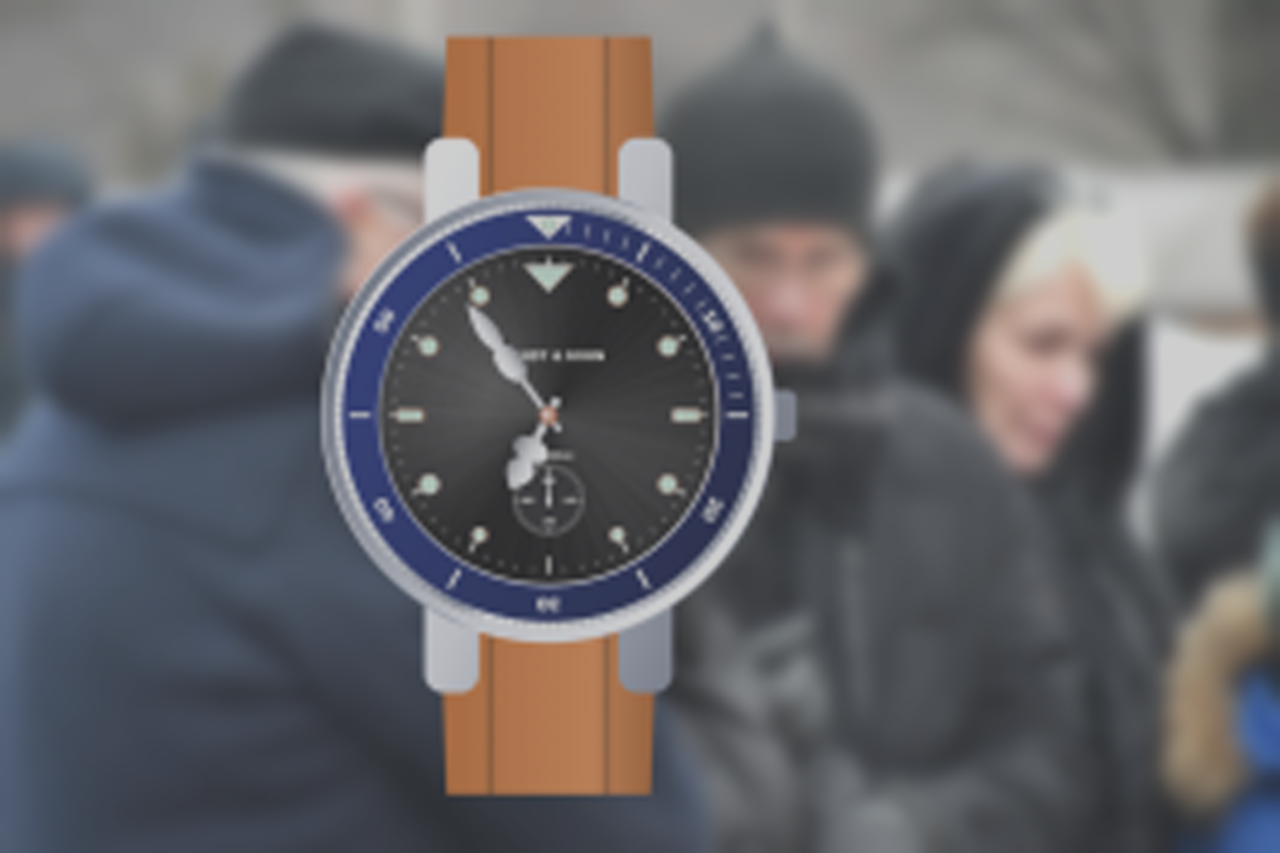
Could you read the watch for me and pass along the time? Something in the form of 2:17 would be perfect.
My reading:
6:54
